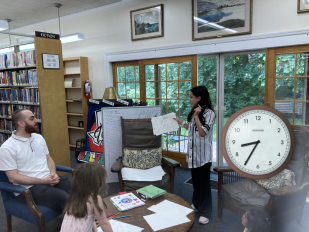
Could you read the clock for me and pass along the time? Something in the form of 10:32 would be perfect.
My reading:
8:35
